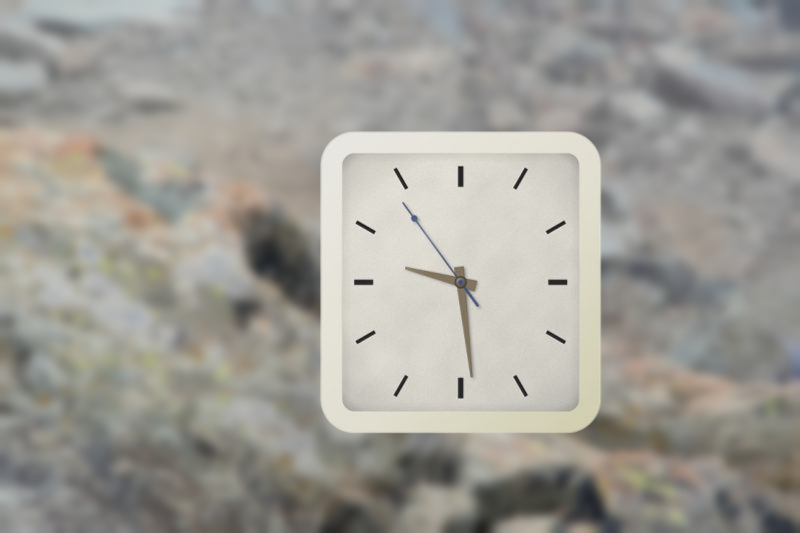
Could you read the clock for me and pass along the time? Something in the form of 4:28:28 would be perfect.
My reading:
9:28:54
